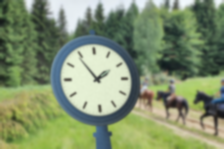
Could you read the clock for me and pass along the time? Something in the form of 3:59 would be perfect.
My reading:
1:54
